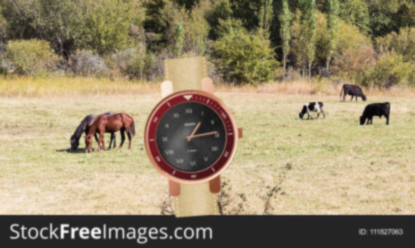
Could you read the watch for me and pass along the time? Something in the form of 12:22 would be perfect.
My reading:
1:14
